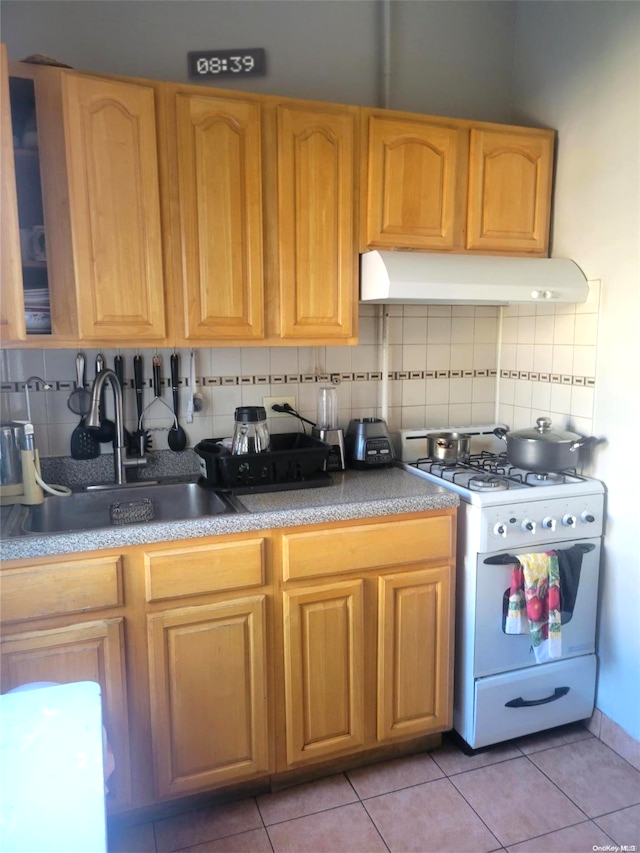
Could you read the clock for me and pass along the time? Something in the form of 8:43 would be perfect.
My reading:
8:39
